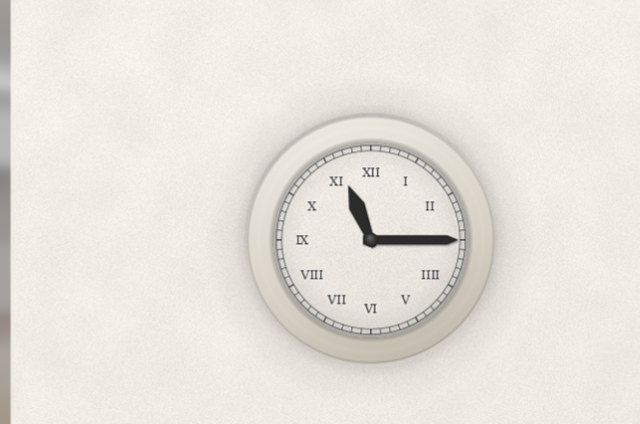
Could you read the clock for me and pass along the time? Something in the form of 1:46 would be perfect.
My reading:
11:15
